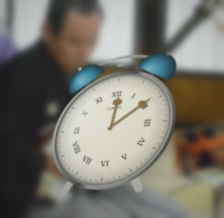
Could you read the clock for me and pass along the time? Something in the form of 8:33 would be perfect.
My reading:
12:09
